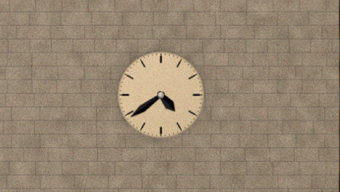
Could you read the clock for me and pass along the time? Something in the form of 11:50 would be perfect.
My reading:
4:39
